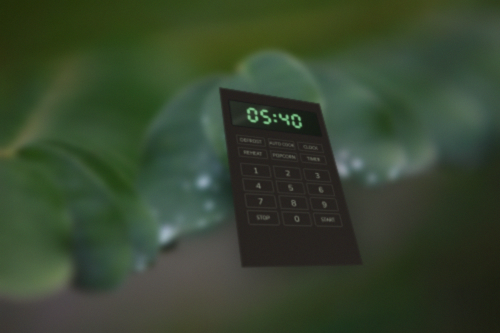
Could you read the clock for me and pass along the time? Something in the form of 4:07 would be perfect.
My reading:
5:40
